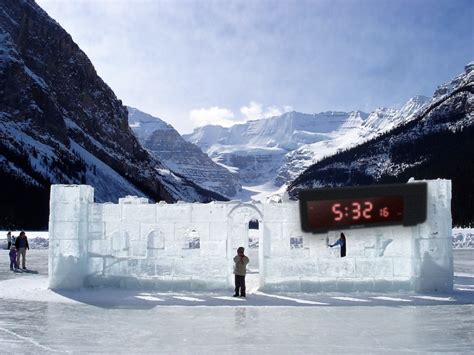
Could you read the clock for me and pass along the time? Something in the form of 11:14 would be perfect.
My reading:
5:32
